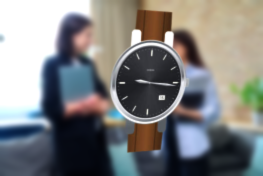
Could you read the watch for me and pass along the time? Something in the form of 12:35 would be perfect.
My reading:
9:16
